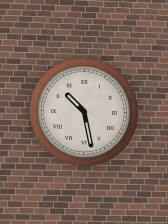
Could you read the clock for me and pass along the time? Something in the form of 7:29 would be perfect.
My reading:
10:28
